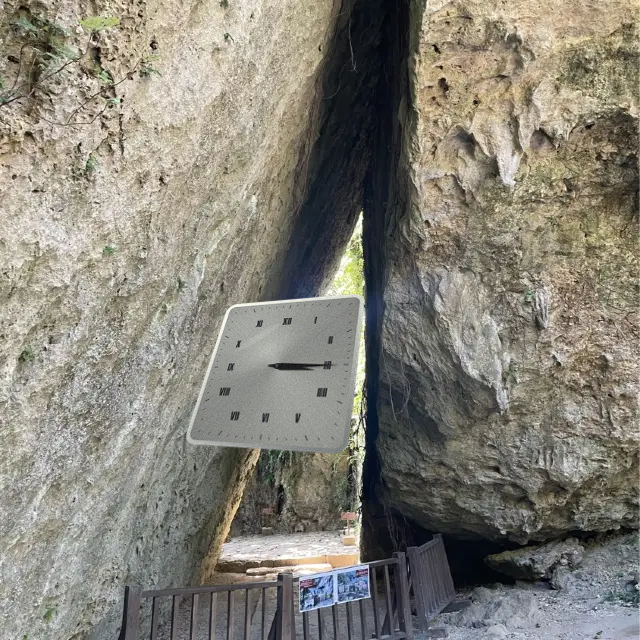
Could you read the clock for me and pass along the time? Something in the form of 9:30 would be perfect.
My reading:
3:15
